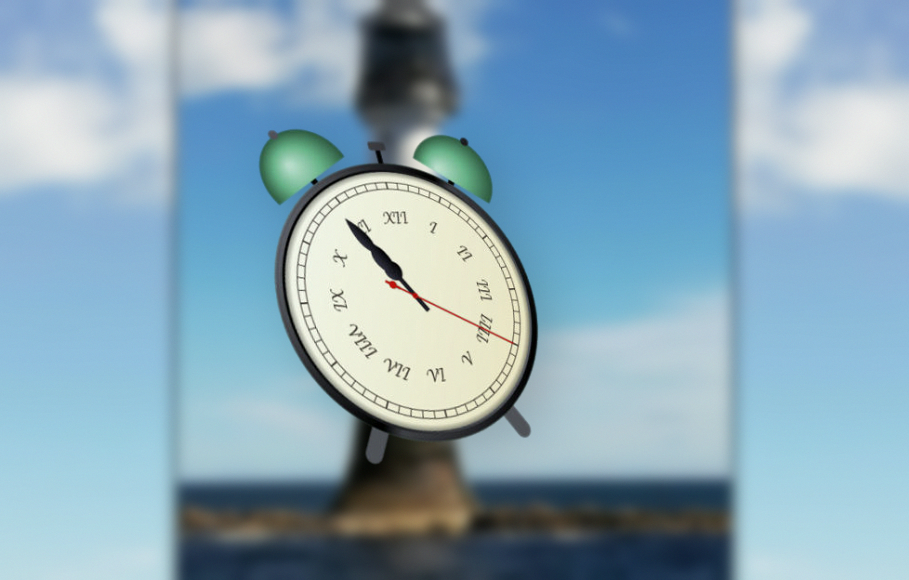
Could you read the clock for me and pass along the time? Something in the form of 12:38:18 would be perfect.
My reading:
10:54:20
